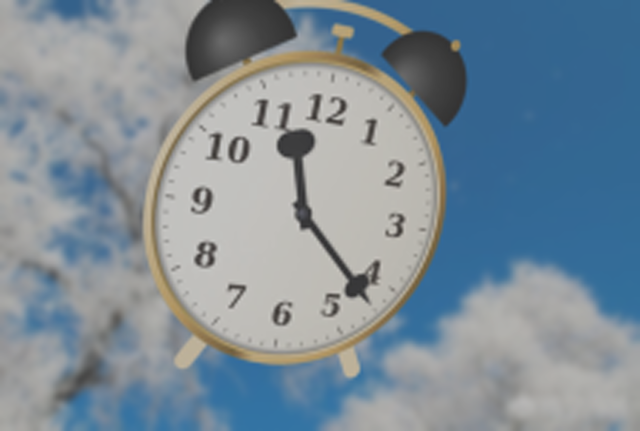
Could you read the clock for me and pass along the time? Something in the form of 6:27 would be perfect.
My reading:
11:22
